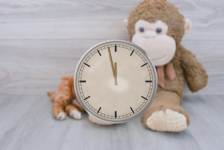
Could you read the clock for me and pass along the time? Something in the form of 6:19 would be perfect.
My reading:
11:58
